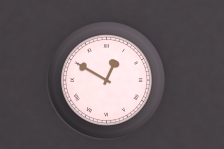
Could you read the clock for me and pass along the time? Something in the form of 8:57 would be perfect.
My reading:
12:50
